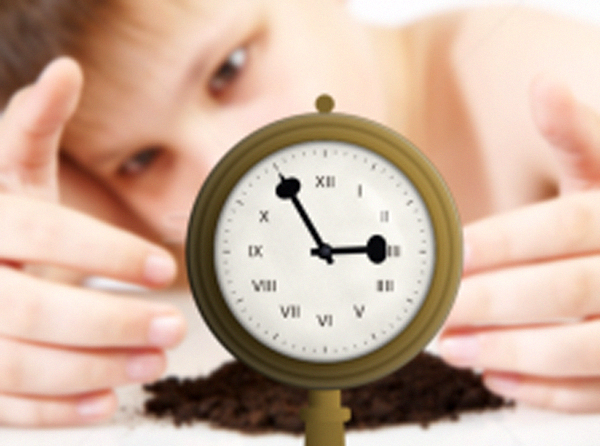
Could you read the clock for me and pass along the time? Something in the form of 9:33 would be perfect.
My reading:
2:55
